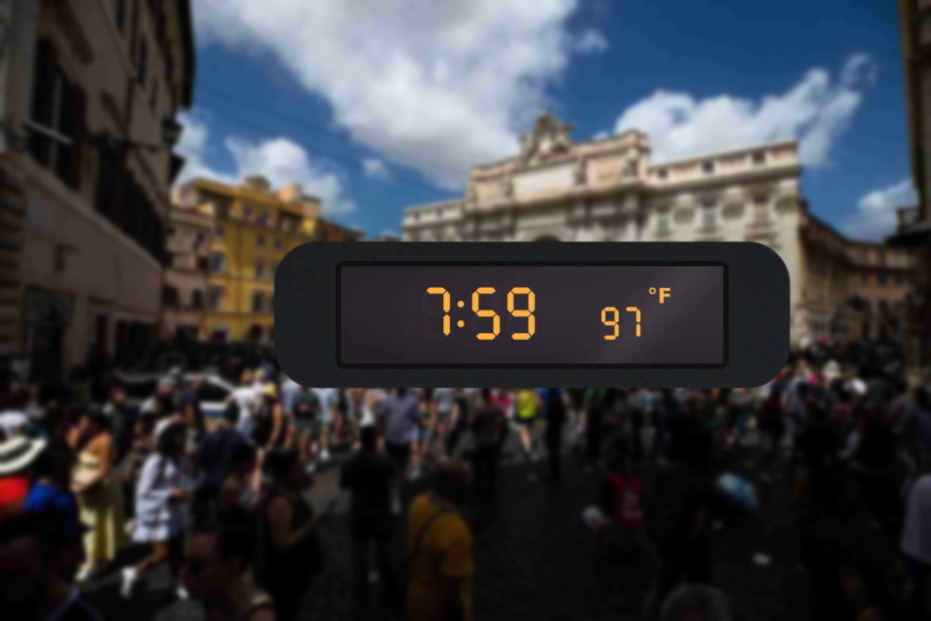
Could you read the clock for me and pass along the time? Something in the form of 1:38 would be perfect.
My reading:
7:59
